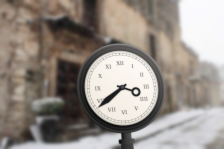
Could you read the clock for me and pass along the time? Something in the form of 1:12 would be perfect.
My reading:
3:39
